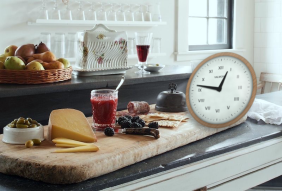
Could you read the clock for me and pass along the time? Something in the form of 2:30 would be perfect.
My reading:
12:47
